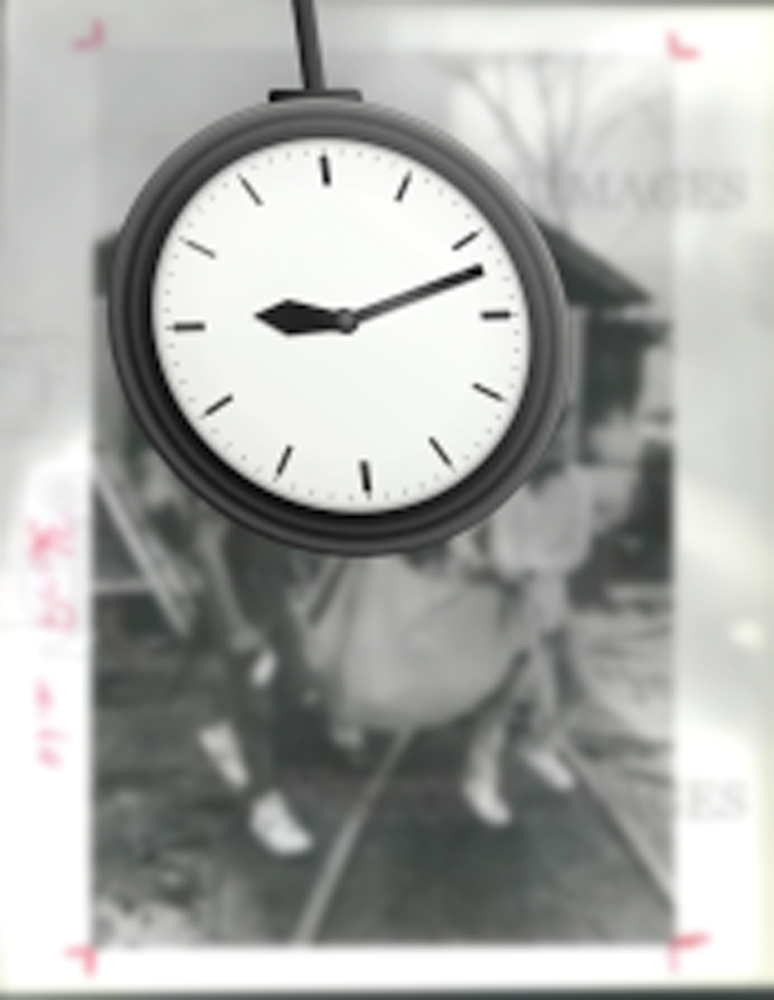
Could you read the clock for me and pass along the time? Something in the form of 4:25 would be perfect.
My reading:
9:12
